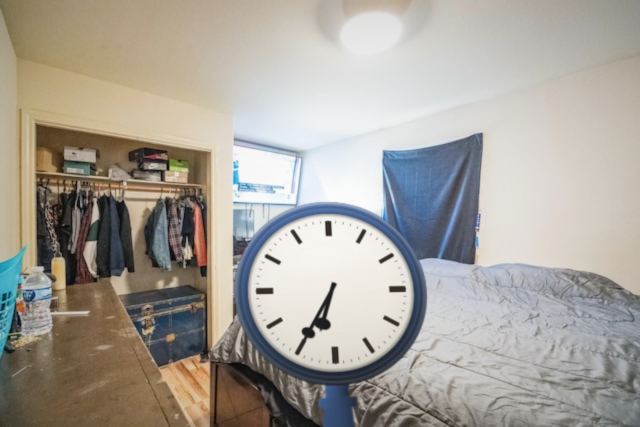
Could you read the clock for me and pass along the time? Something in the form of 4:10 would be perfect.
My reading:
6:35
